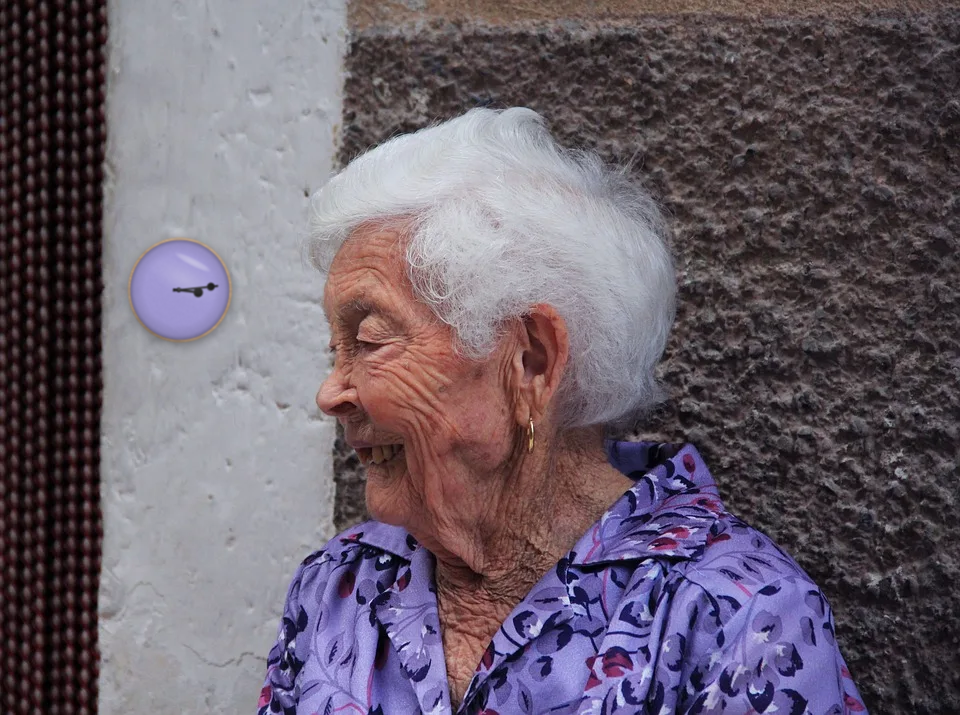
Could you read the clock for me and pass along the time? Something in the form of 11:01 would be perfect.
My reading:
3:14
